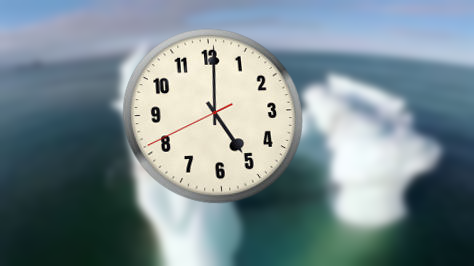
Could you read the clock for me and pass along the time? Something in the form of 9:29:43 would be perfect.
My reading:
5:00:41
